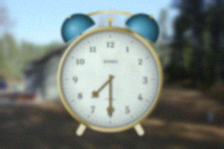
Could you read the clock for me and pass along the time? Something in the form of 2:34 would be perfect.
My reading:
7:30
